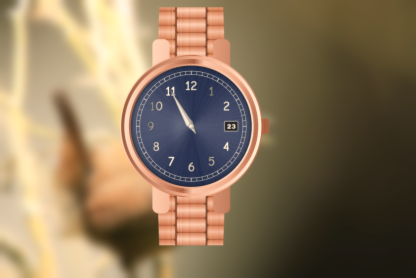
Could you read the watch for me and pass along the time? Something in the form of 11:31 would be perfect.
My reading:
10:55
